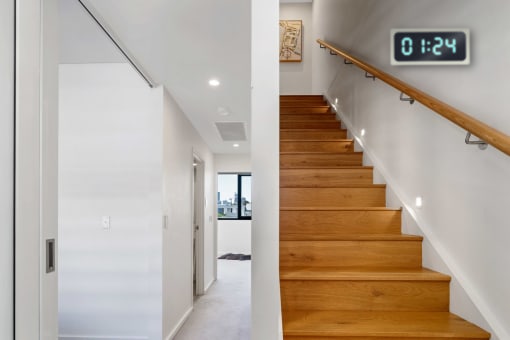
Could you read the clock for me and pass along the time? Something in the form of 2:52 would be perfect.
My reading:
1:24
